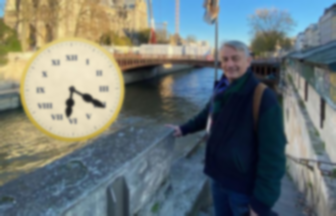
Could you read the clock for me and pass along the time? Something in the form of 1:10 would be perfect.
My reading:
6:20
